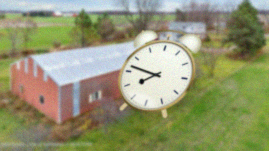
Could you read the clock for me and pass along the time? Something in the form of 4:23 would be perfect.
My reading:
7:47
